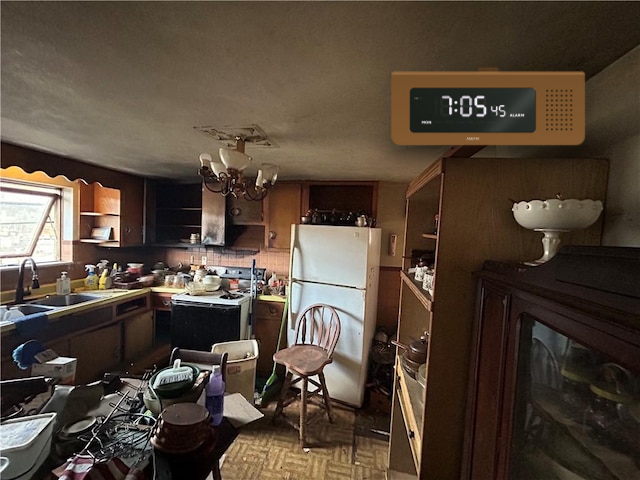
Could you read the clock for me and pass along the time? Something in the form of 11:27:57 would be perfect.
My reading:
7:05:45
